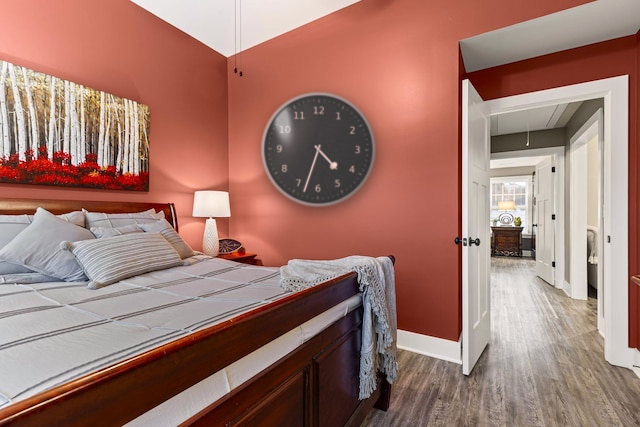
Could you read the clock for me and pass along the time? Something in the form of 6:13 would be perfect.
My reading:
4:33
